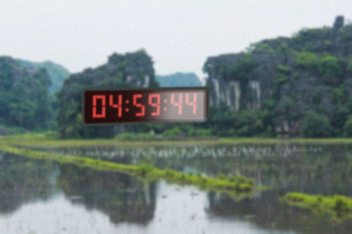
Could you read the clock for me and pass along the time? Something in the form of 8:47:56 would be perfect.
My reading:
4:59:44
